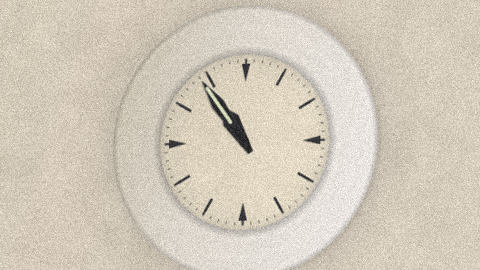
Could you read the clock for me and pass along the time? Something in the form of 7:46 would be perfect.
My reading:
10:54
